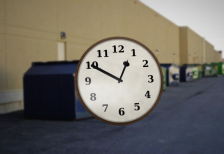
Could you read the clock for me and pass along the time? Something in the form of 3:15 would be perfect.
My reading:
12:50
